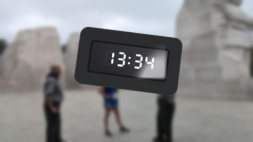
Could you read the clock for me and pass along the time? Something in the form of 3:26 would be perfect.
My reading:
13:34
